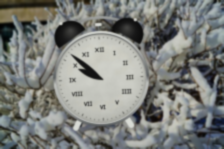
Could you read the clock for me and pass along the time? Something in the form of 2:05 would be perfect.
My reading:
9:52
